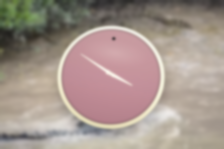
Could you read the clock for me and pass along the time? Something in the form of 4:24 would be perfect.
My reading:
3:50
